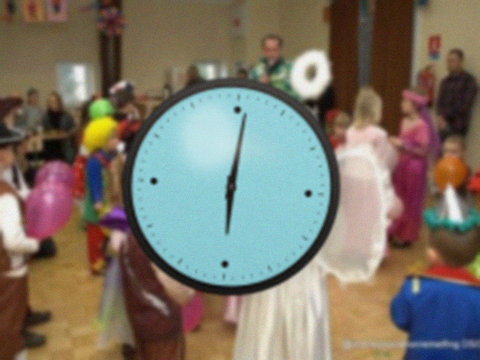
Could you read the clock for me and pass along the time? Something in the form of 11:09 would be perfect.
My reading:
6:01
